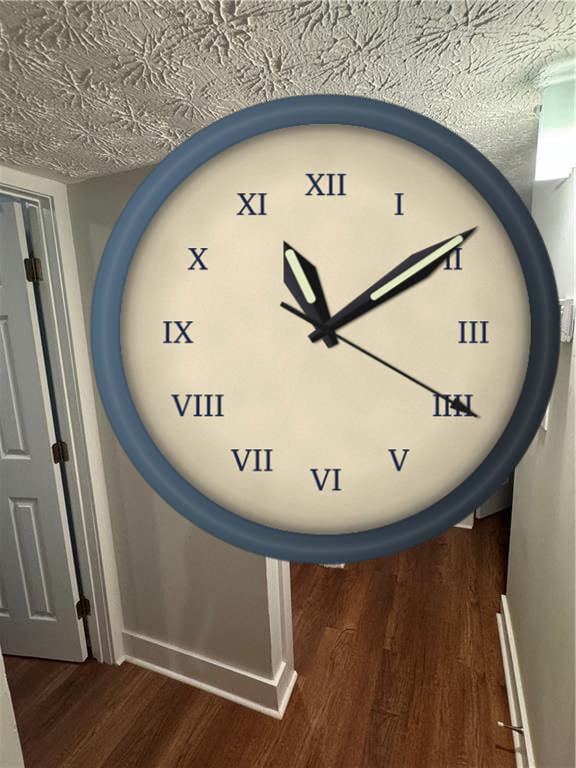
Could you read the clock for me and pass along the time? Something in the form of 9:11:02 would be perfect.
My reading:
11:09:20
